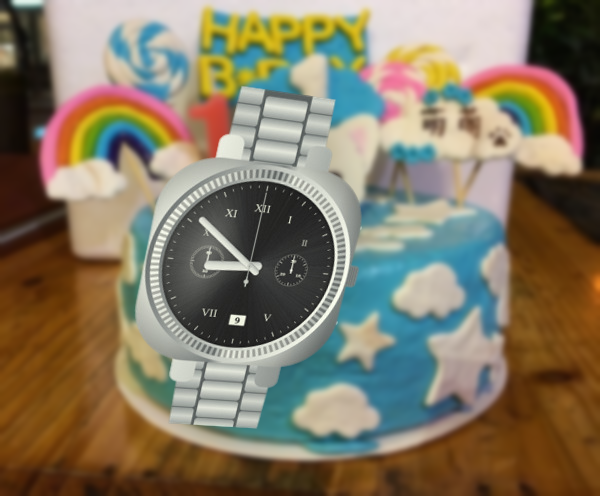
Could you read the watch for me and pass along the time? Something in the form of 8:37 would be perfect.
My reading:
8:51
